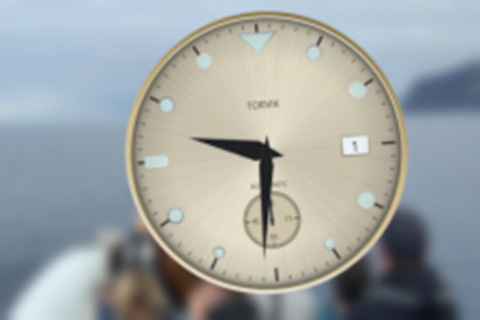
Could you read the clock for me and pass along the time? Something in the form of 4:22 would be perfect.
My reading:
9:31
